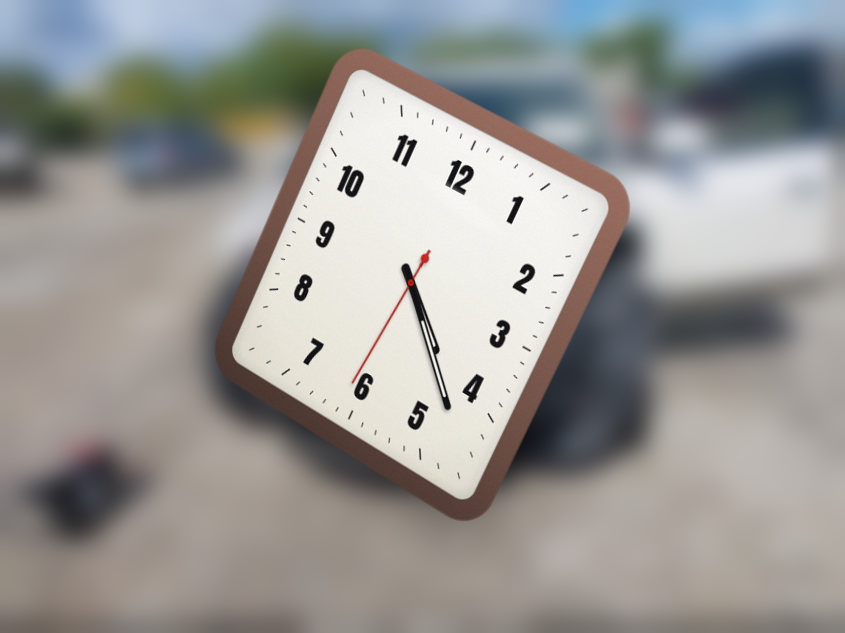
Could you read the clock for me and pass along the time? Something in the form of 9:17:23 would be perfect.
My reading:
4:22:31
